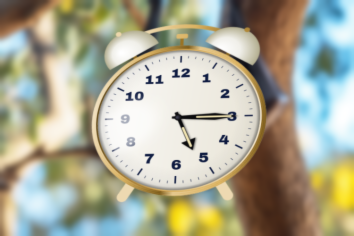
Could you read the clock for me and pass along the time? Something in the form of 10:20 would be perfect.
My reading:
5:15
